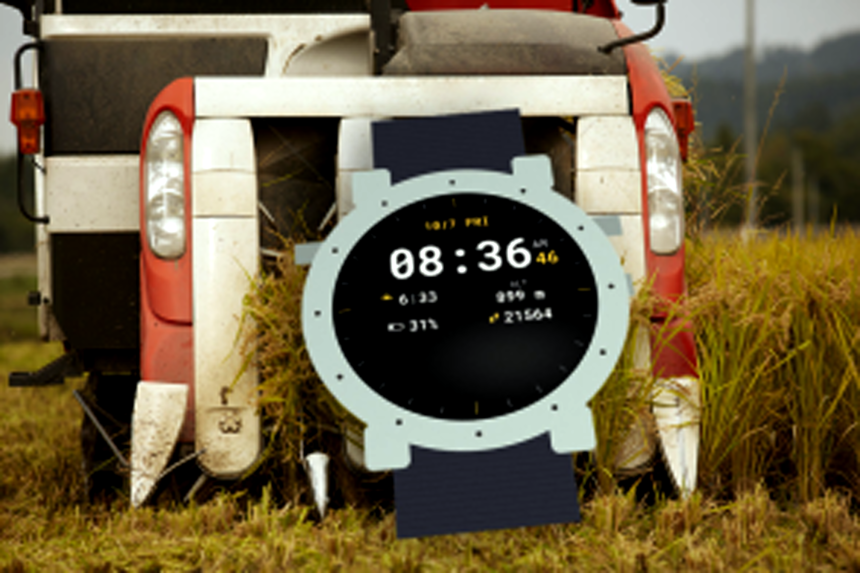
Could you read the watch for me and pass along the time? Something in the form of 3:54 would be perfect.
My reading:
8:36
